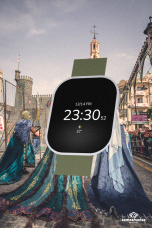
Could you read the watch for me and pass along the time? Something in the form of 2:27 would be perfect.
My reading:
23:30
